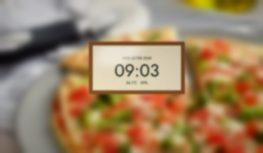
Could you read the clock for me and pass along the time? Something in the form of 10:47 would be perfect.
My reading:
9:03
